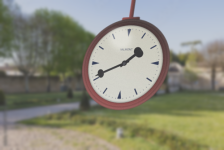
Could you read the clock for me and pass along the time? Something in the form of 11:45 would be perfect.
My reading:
1:41
